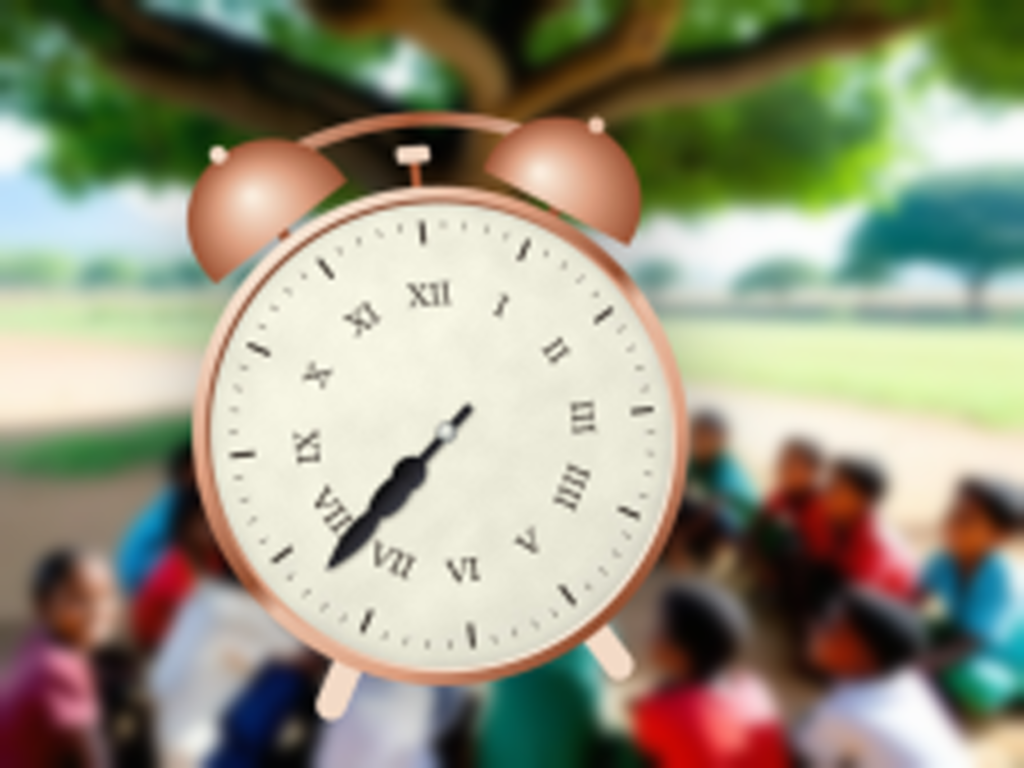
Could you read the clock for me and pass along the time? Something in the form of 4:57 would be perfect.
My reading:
7:38
